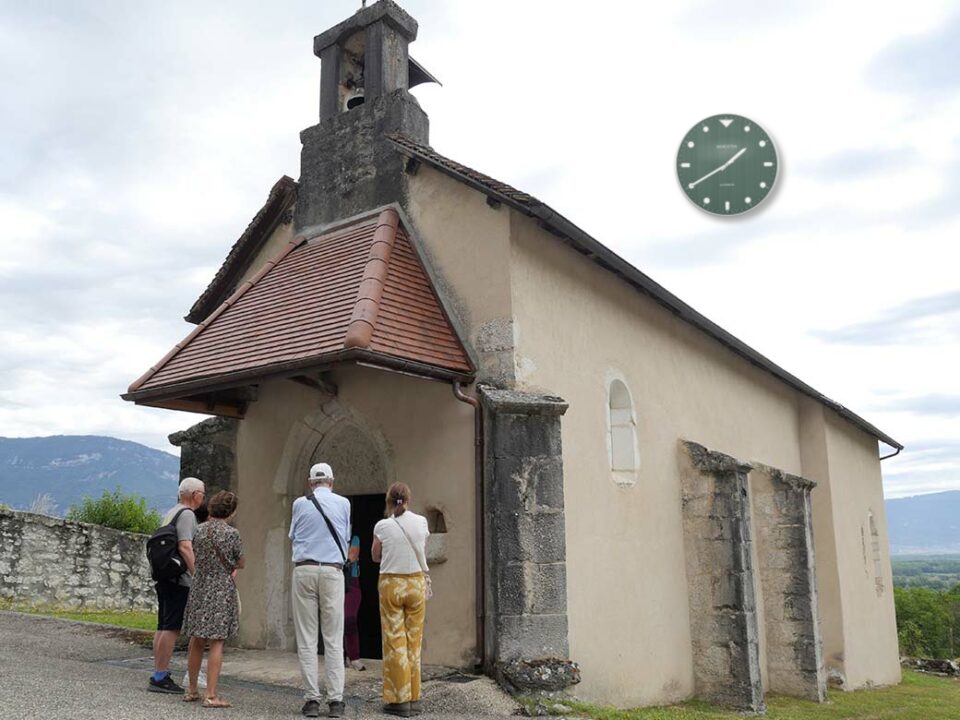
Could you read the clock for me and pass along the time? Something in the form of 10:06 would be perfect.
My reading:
1:40
